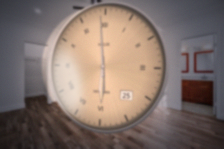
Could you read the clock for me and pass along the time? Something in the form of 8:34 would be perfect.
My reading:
5:59
